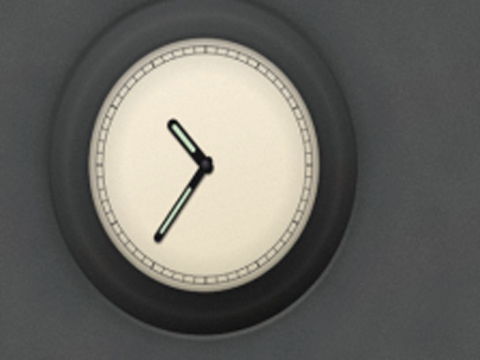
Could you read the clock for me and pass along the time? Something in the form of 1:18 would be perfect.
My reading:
10:36
